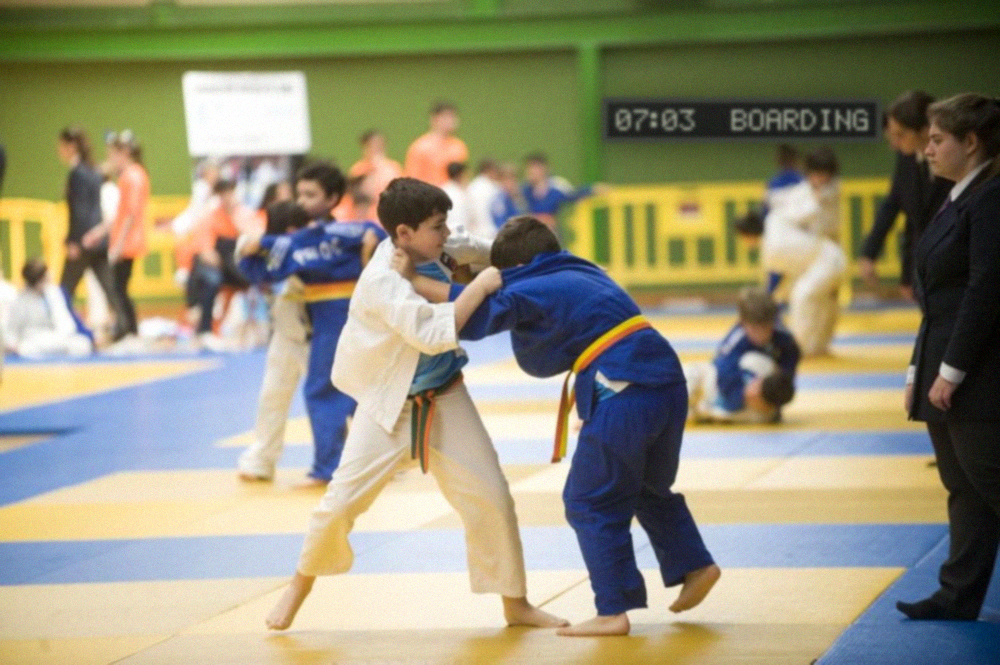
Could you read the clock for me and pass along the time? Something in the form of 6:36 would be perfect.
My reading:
7:03
